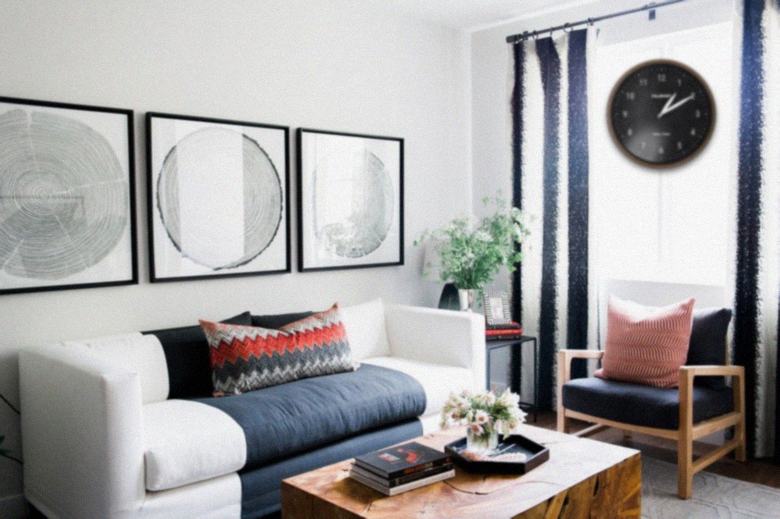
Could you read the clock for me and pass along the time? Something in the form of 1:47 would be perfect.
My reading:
1:10
